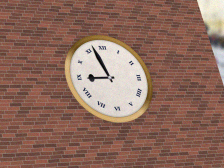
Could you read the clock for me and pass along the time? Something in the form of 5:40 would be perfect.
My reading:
8:57
